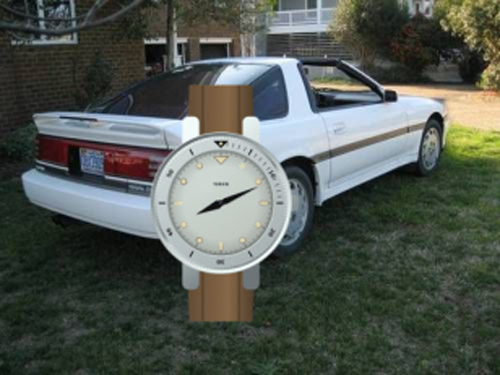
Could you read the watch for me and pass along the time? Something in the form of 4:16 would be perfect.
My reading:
8:11
